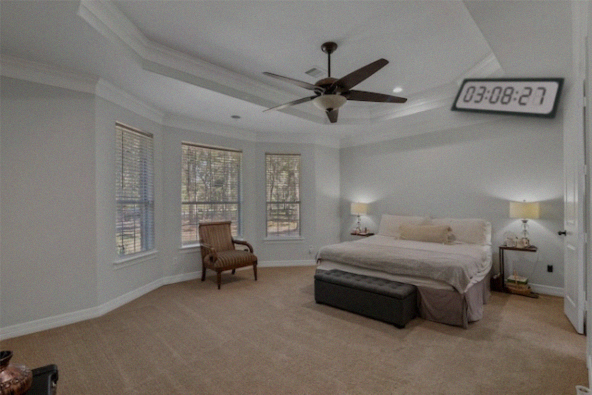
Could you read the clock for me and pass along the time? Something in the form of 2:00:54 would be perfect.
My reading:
3:08:27
